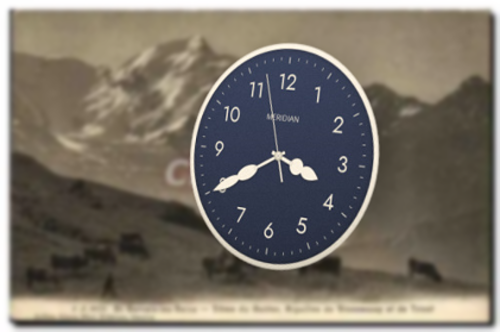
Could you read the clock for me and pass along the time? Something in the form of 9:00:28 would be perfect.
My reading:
3:39:57
